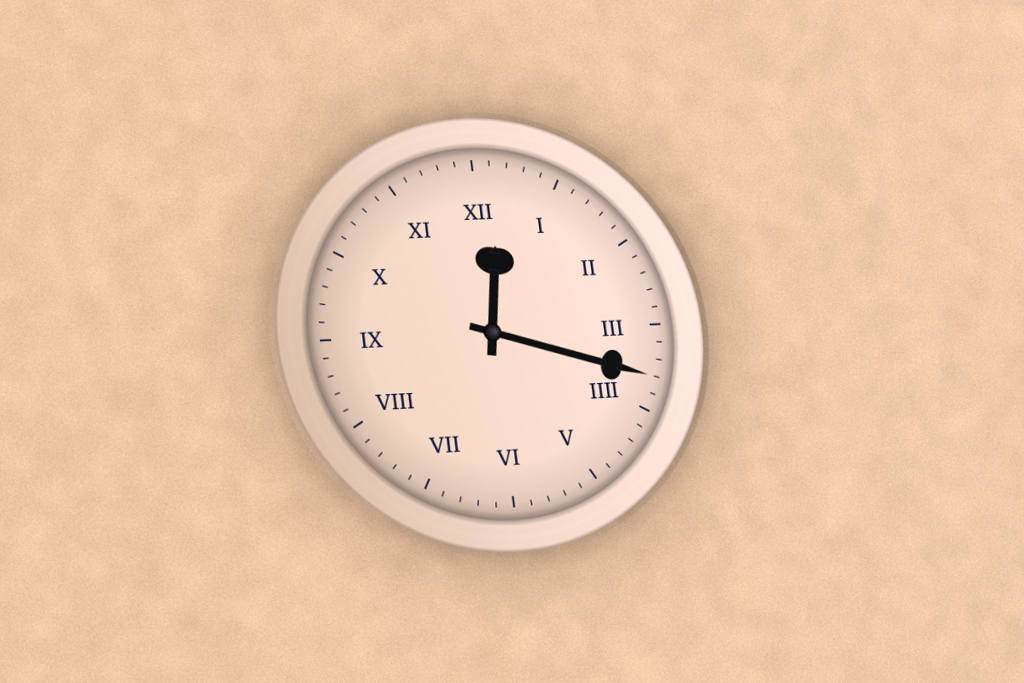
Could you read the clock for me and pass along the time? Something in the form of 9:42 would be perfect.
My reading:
12:18
